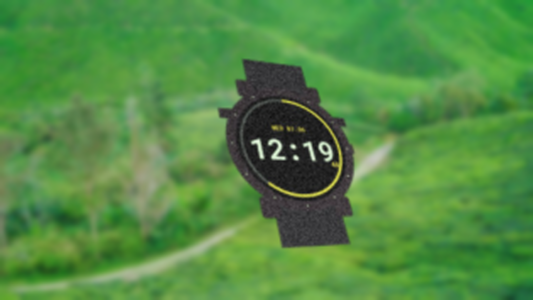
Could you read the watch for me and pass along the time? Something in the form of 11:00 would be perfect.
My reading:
12:19
